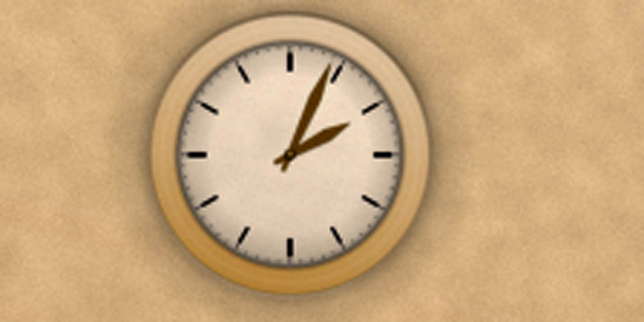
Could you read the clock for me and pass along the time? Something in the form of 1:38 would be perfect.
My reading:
2:04
